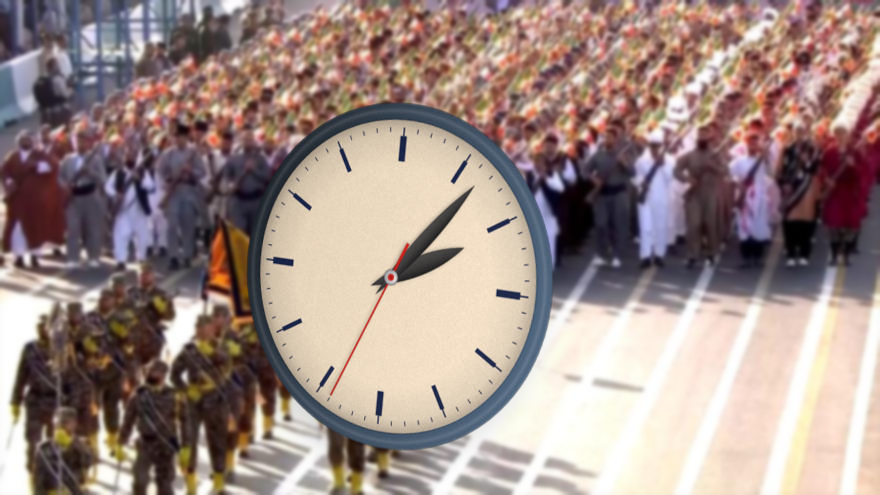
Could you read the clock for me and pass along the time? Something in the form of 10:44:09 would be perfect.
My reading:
2:06:34
